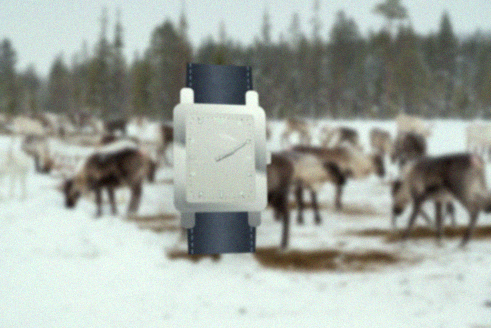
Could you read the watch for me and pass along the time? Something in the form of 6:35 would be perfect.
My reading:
2:10
